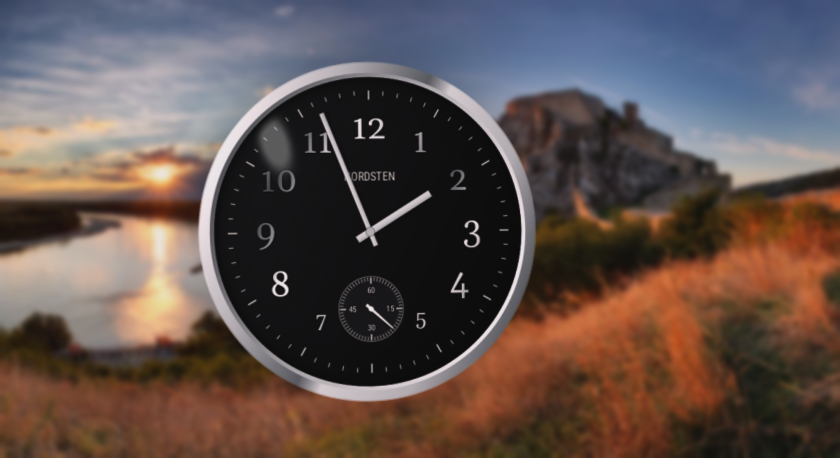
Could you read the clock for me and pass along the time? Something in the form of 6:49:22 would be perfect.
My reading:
1:56:22
